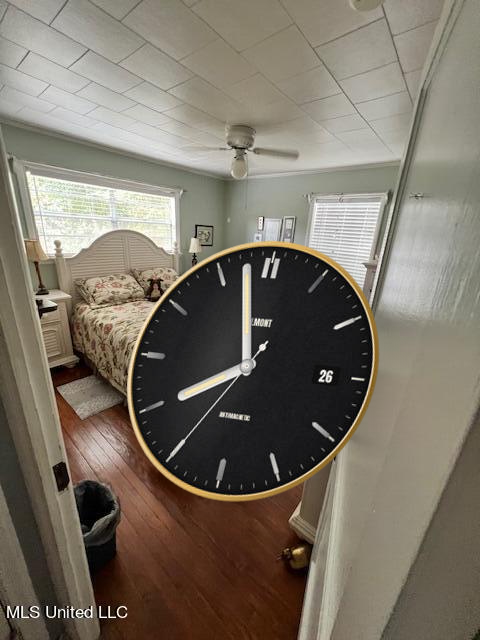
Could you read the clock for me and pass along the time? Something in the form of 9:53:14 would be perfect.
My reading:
7:57:35
